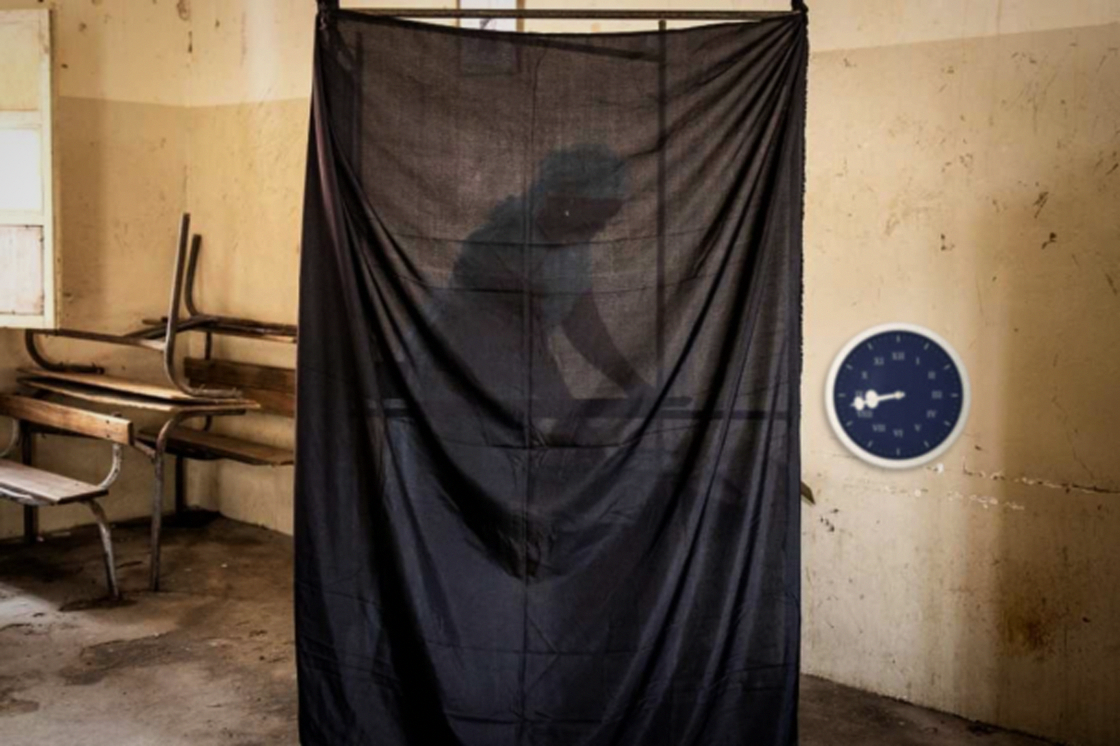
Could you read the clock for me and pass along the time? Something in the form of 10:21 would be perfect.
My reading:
8:43
